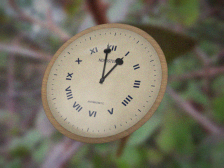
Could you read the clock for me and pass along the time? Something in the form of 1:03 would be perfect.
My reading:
12:59
